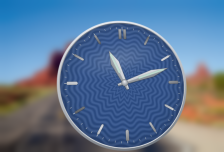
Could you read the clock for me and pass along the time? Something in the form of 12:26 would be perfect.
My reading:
11:12
